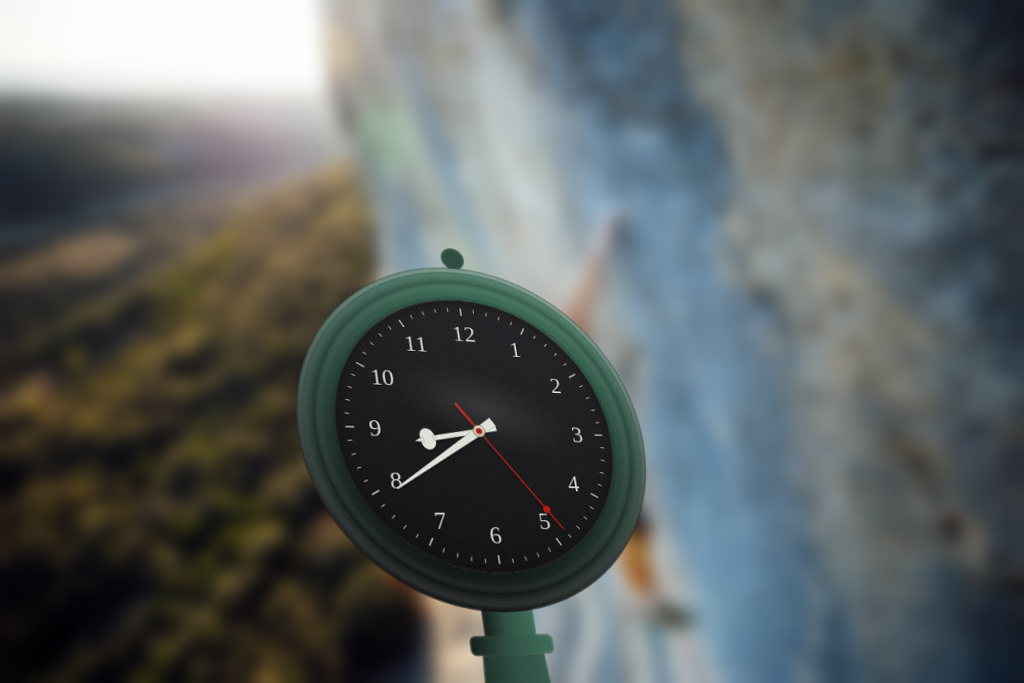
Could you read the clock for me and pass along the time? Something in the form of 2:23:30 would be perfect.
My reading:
8:39:24
